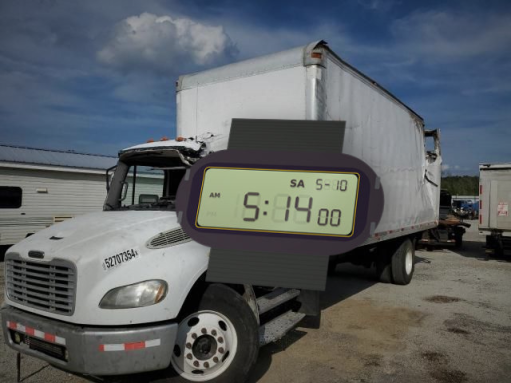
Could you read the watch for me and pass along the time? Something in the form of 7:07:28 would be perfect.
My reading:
5:14:00
